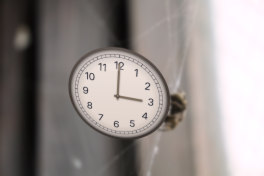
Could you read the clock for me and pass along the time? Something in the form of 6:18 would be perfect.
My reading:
3:00
